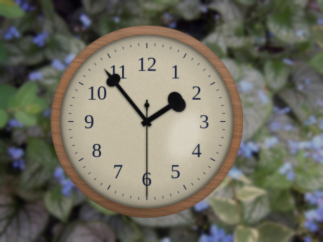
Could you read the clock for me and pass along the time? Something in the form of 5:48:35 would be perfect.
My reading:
1:53:30
